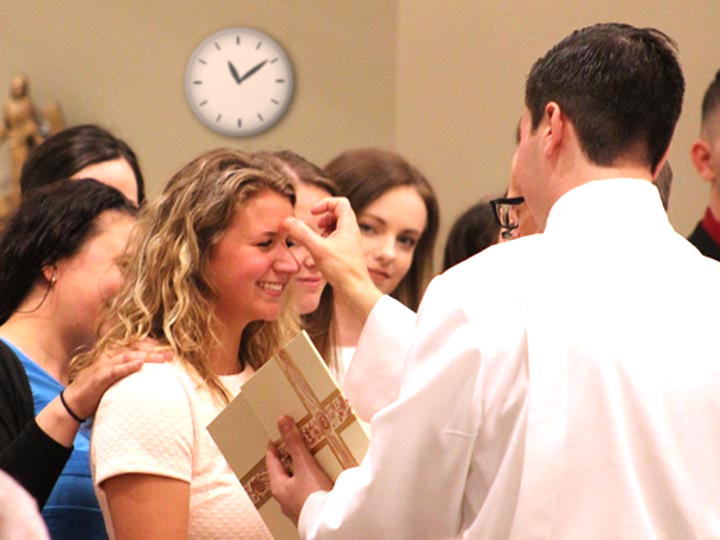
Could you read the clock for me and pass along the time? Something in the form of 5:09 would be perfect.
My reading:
11:09
